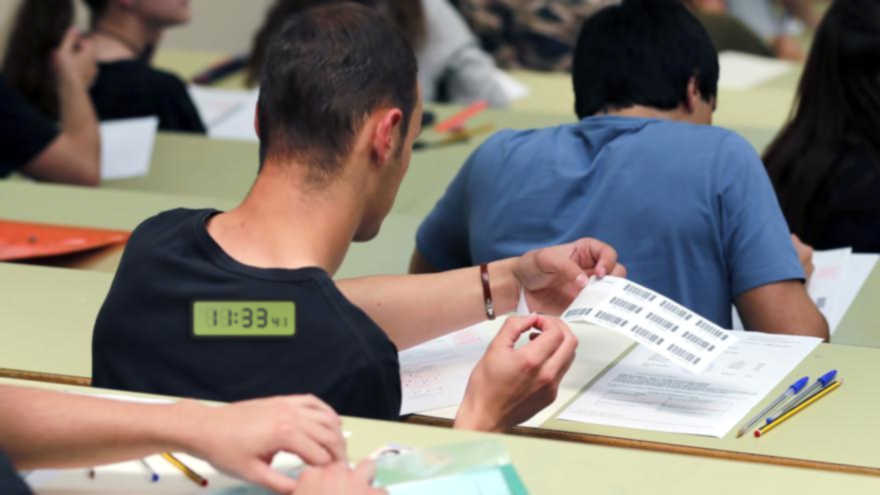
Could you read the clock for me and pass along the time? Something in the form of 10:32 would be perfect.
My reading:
11:33
